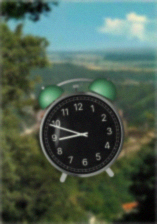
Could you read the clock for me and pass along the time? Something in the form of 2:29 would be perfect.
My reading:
8:49
